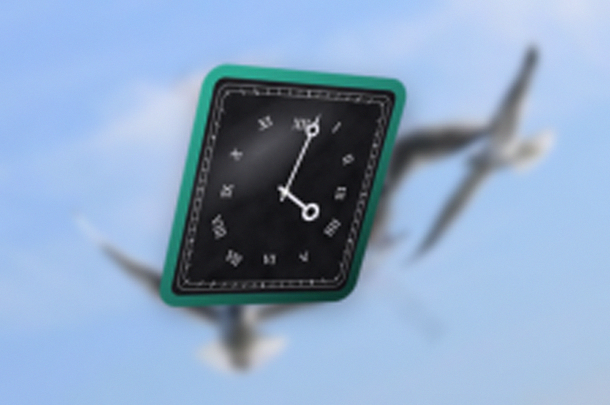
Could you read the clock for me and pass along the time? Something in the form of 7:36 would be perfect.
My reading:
4:02
